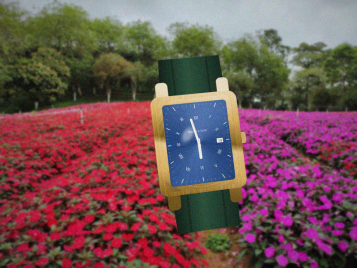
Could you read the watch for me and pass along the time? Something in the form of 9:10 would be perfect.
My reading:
5:58
